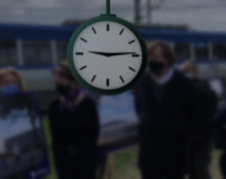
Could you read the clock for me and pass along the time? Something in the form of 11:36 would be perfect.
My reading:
9:14
